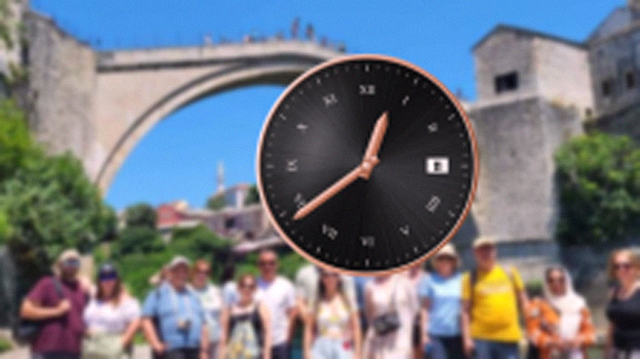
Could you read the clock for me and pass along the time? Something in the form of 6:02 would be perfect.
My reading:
12:39
